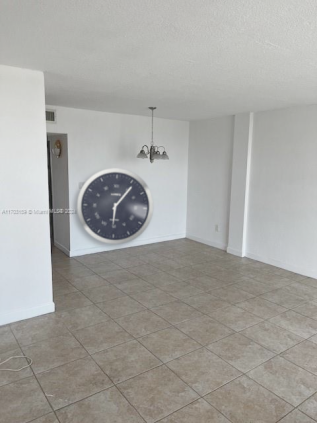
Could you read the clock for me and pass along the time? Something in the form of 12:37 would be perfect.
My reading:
6:06
